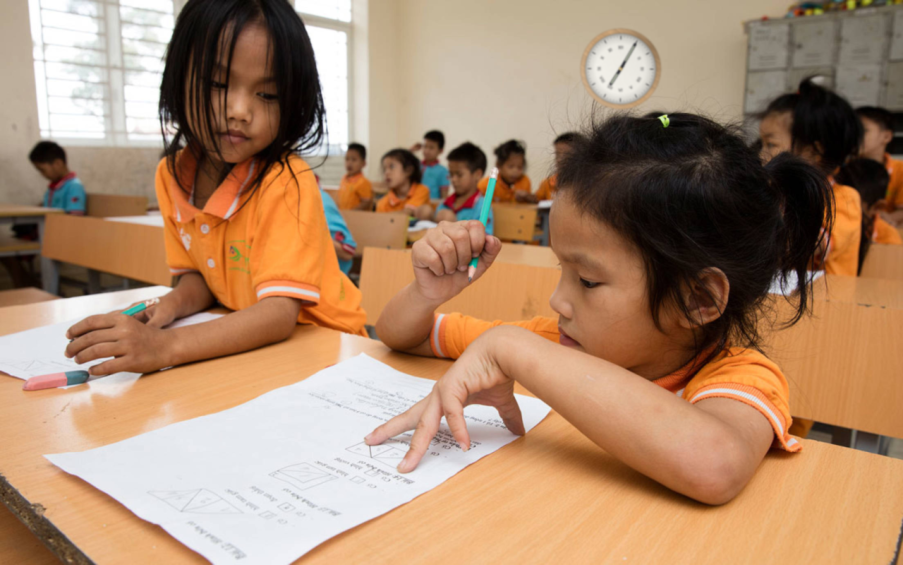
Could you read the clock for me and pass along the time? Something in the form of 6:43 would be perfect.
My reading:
7:05
